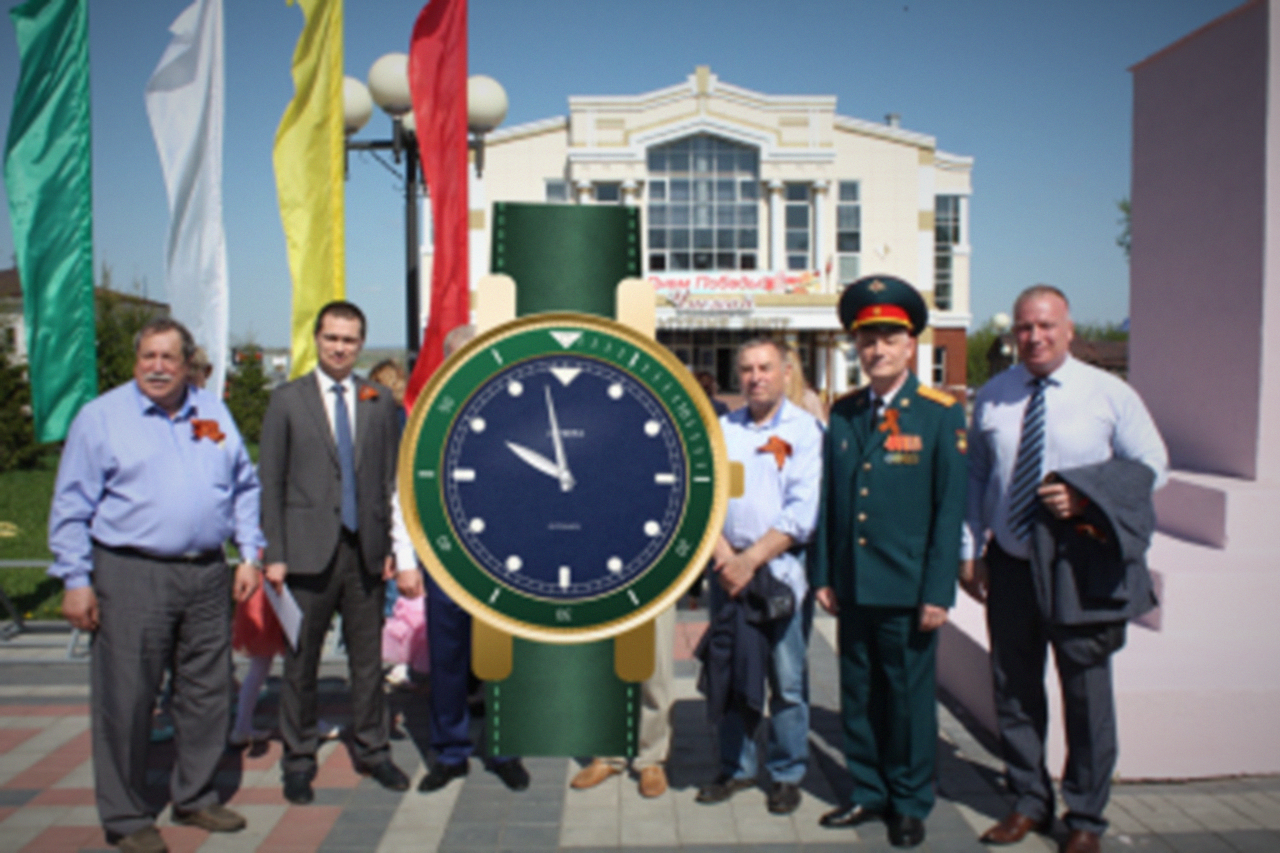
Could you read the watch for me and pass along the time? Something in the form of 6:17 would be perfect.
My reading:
9:58
